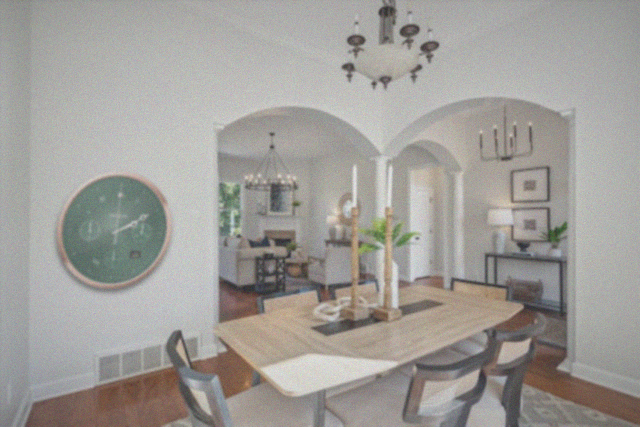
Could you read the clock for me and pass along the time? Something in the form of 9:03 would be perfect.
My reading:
2:10
